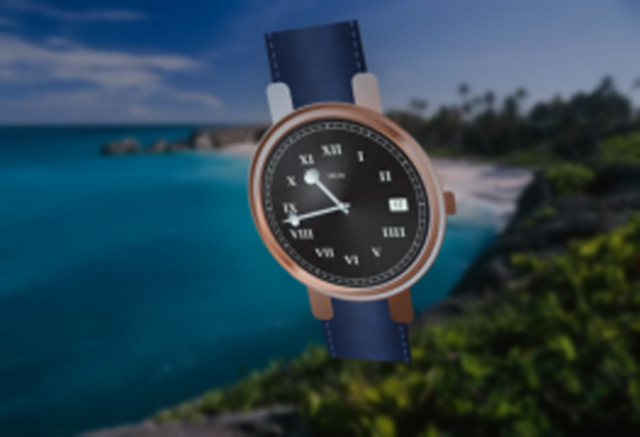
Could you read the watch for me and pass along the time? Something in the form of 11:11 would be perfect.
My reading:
10:43
